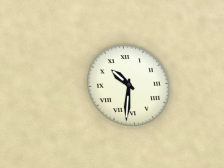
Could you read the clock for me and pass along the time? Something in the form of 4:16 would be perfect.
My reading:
10:32
